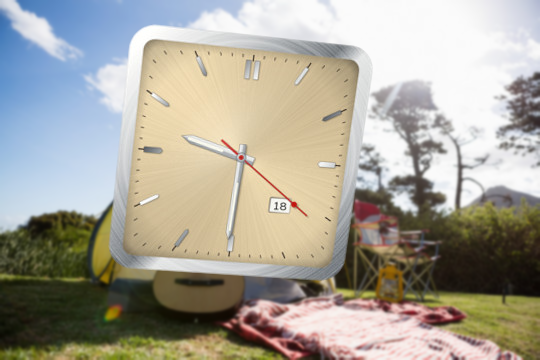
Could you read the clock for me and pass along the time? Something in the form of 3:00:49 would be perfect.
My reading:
9:30:21
